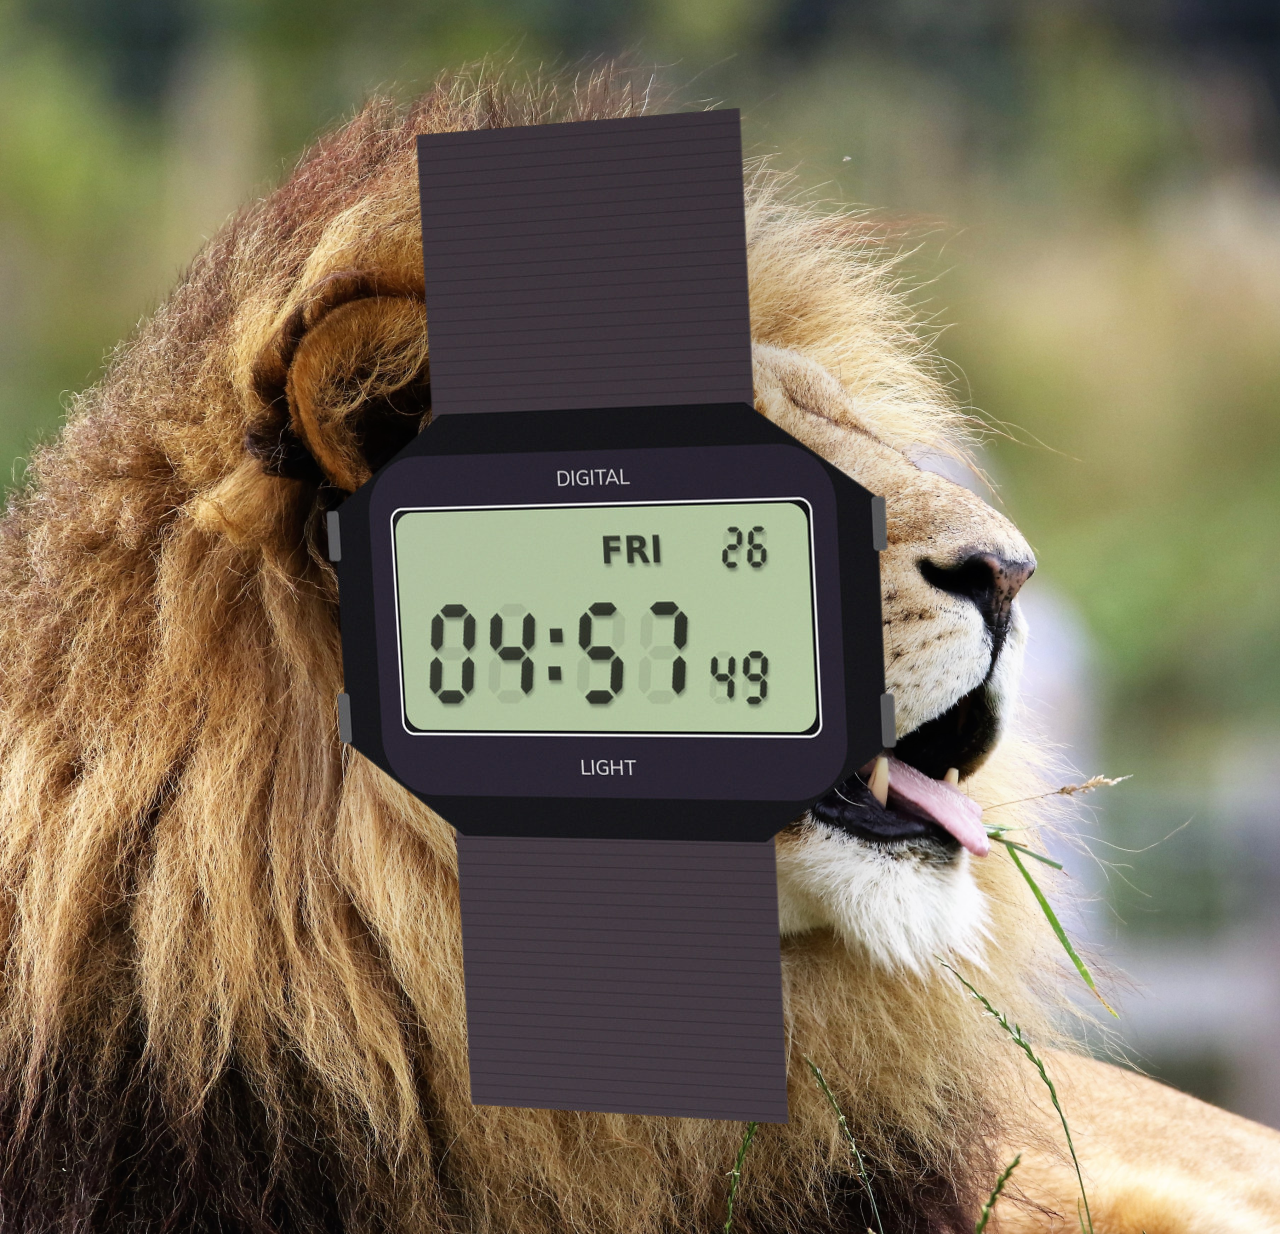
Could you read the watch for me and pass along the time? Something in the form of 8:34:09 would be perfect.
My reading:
4:57:49
